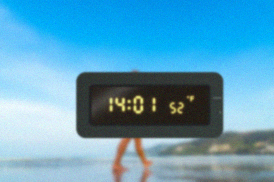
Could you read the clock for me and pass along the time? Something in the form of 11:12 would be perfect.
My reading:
14:01
